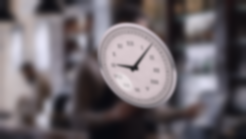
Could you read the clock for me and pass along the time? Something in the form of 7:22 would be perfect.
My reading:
9:07
